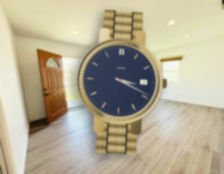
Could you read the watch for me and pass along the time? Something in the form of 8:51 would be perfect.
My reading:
3:19
